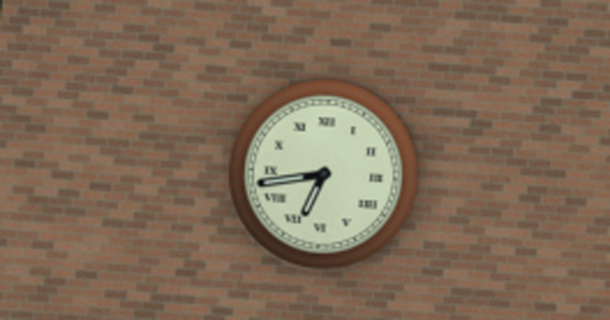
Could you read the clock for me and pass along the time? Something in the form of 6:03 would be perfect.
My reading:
6:43
